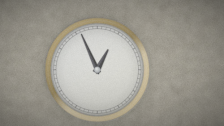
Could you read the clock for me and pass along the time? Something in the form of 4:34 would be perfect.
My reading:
12:56
